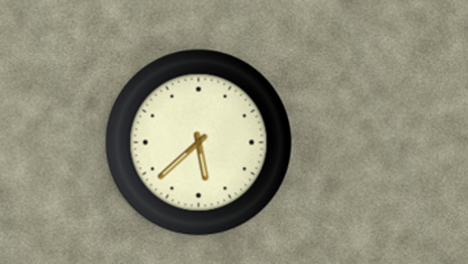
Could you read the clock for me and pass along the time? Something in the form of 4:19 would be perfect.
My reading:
5:38
